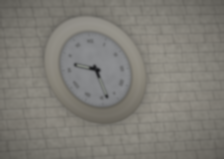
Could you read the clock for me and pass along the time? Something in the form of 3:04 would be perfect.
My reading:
9:28
